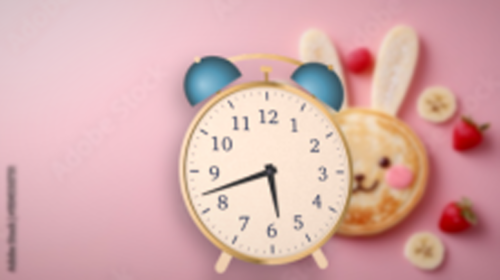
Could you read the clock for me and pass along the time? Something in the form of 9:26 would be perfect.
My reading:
5:42
